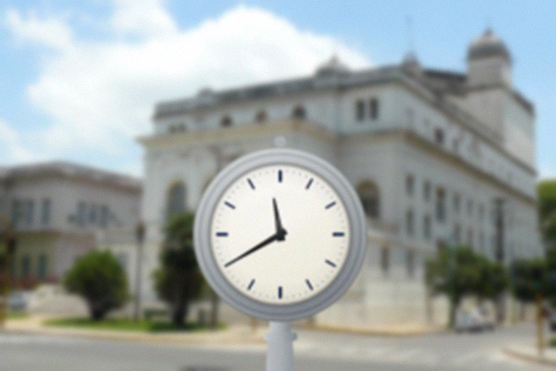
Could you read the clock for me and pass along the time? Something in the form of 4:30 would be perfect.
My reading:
11:40
